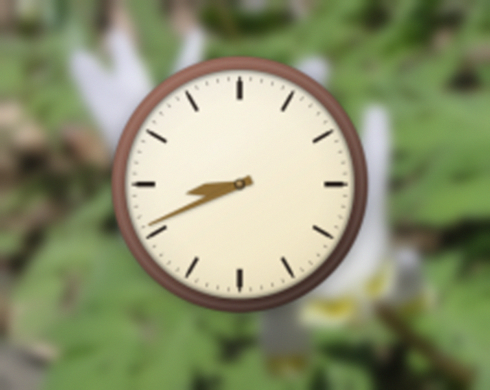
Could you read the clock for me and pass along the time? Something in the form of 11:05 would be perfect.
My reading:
8:41
